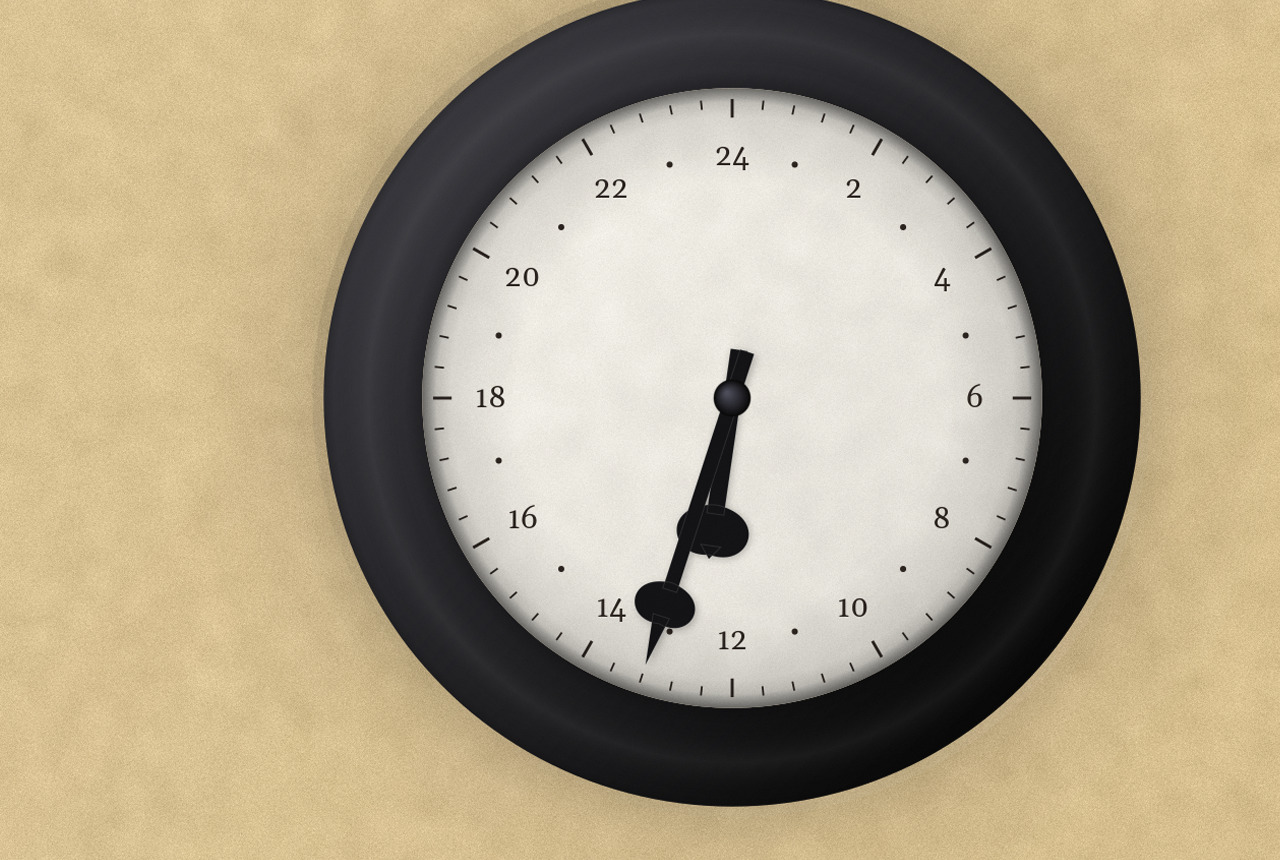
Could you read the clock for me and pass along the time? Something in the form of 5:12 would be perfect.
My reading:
12:33
